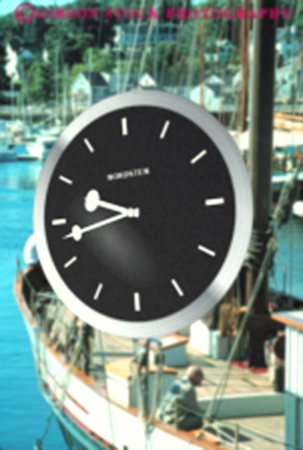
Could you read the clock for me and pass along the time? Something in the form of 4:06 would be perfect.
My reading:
9:43
